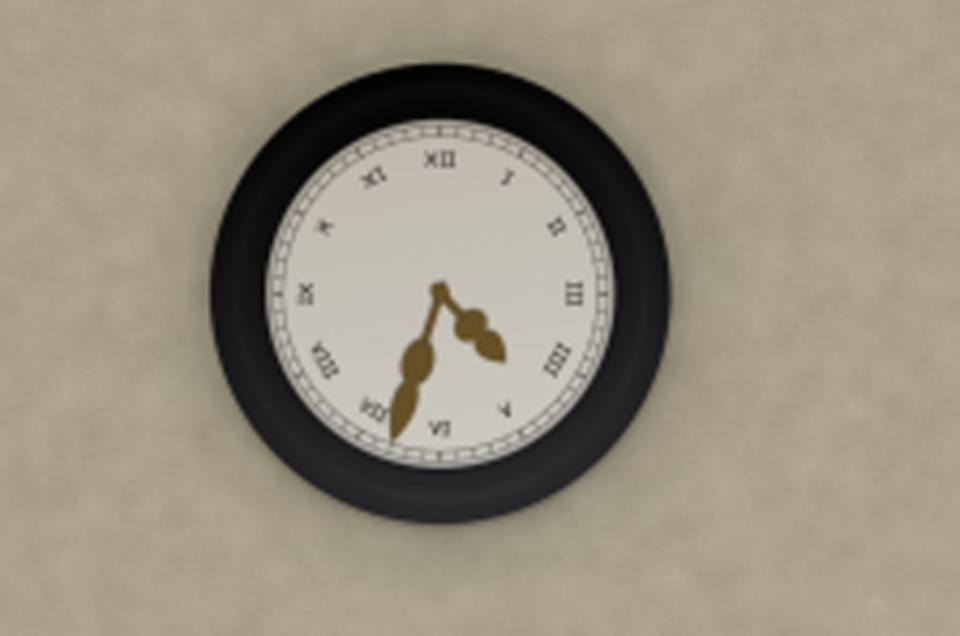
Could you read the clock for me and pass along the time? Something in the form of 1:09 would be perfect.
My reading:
4:33
